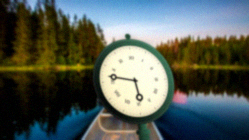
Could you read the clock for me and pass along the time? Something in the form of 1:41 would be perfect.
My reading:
5:47
